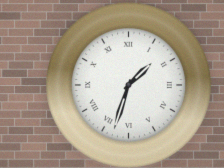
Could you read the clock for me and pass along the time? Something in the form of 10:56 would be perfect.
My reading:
1:33
